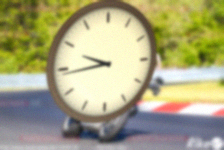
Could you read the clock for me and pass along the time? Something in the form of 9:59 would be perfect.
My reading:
9:44
